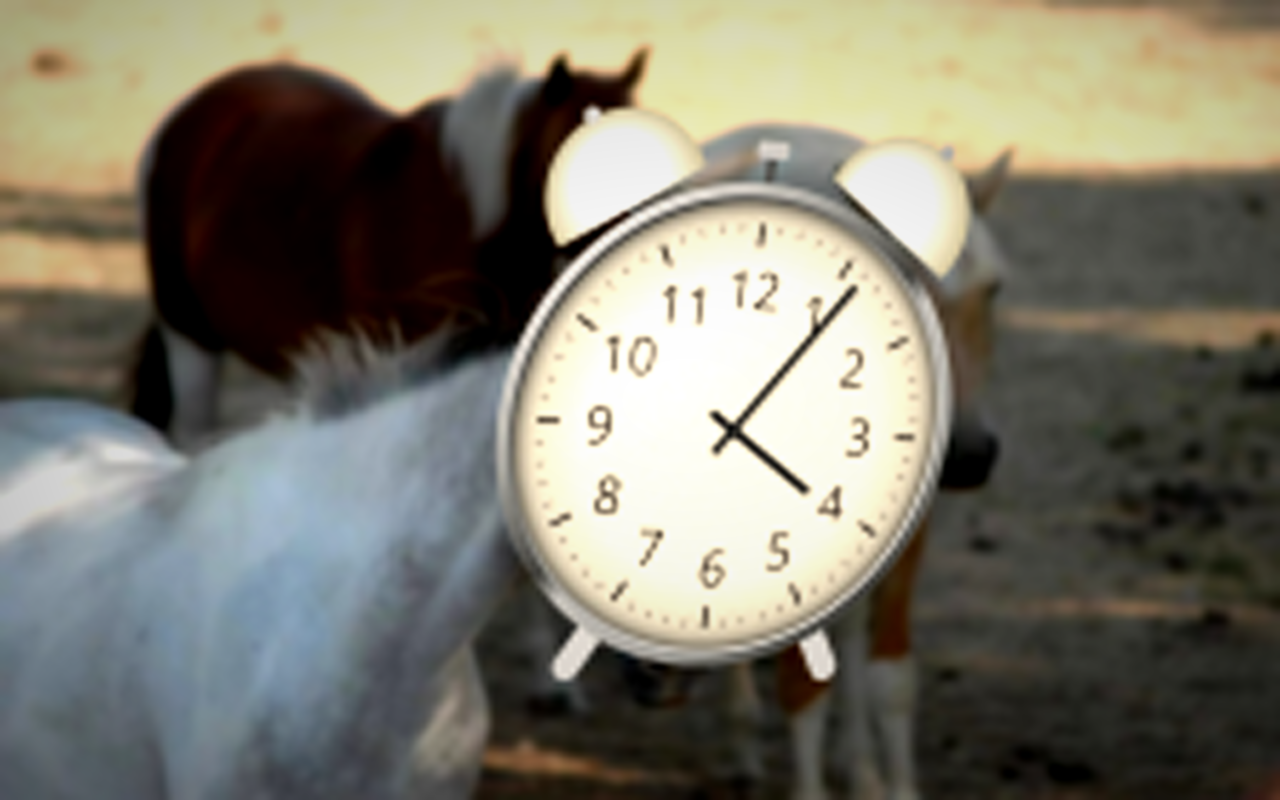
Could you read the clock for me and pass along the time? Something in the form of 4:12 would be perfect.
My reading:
4:06
